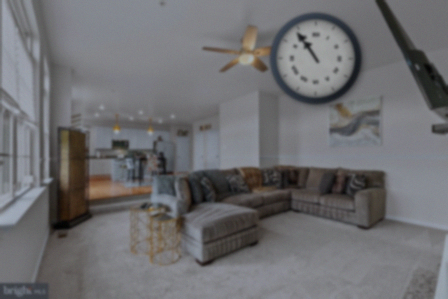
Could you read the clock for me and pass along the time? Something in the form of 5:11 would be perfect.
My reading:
10:54
